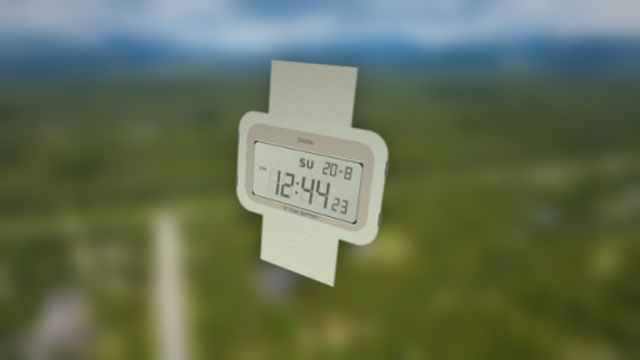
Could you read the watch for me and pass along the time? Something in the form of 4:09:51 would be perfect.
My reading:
12:44:23
